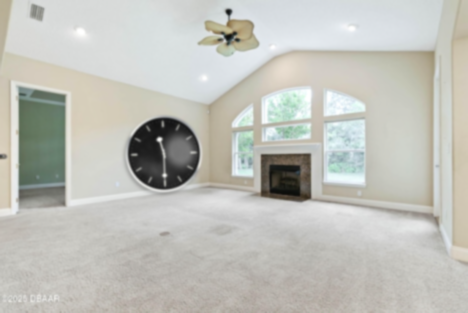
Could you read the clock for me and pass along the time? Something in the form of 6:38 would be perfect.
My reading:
11:30
